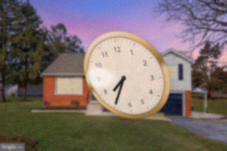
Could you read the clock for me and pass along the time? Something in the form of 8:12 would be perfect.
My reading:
7:35
